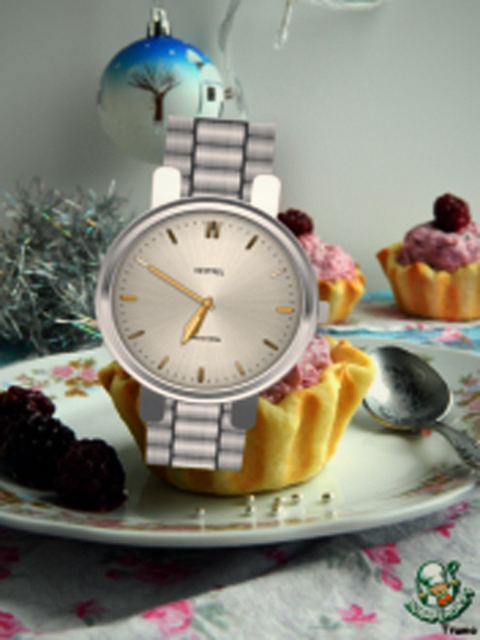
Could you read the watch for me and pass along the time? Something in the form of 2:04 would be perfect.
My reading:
6:50
